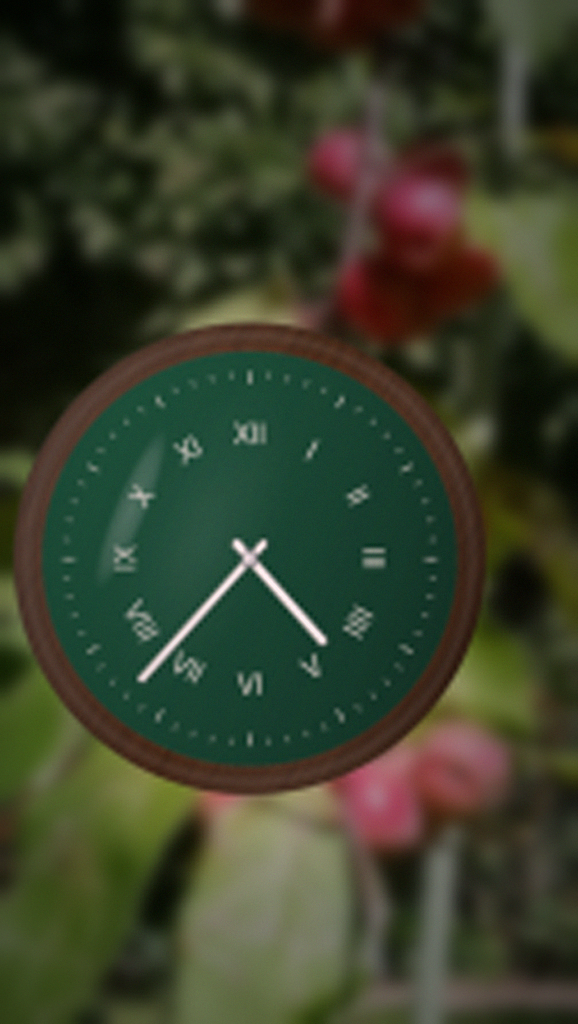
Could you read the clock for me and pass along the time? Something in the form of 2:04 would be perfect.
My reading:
4:37
